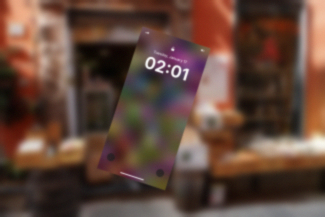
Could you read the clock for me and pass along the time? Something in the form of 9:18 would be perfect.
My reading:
2:01
